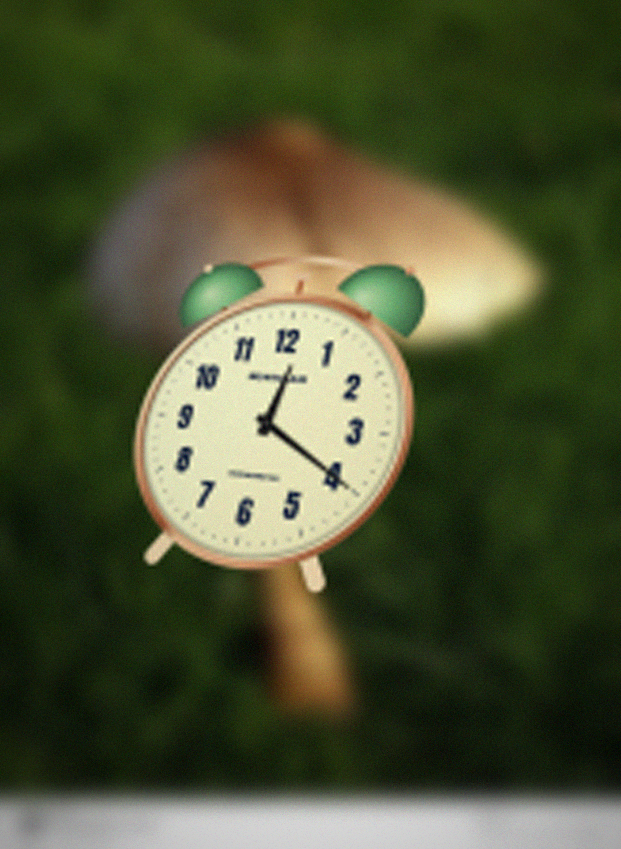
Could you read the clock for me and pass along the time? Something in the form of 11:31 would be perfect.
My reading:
12:20
